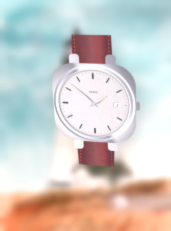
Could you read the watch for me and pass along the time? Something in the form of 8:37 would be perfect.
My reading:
1:52
